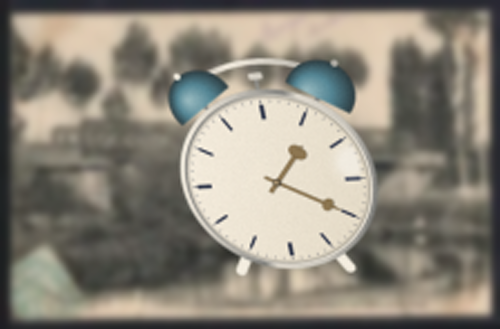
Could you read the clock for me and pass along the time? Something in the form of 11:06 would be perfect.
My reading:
1:20
